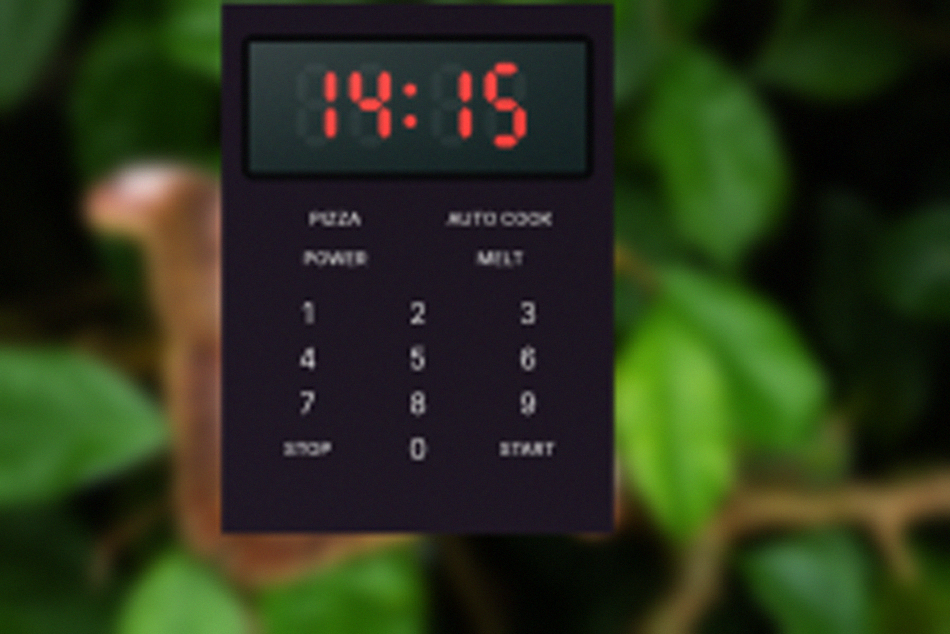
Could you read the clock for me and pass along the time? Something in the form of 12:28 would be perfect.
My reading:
14:15
